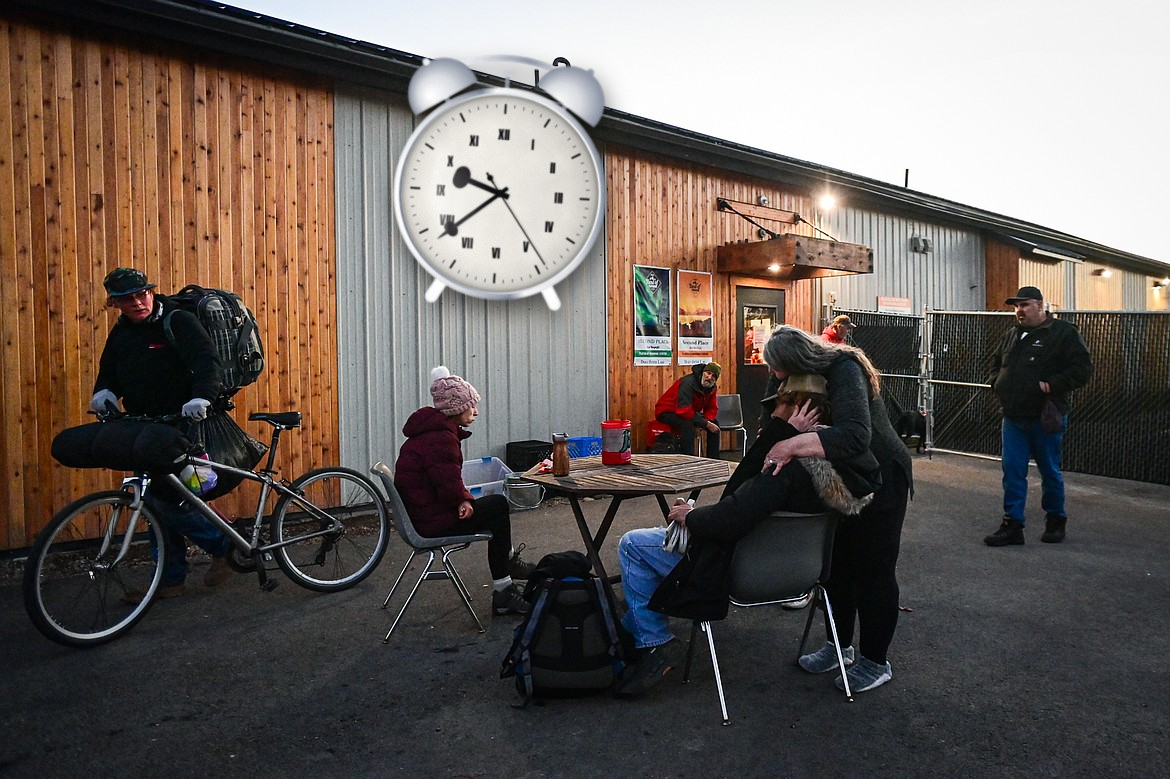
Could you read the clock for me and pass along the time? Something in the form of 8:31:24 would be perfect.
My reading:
9:38:24
